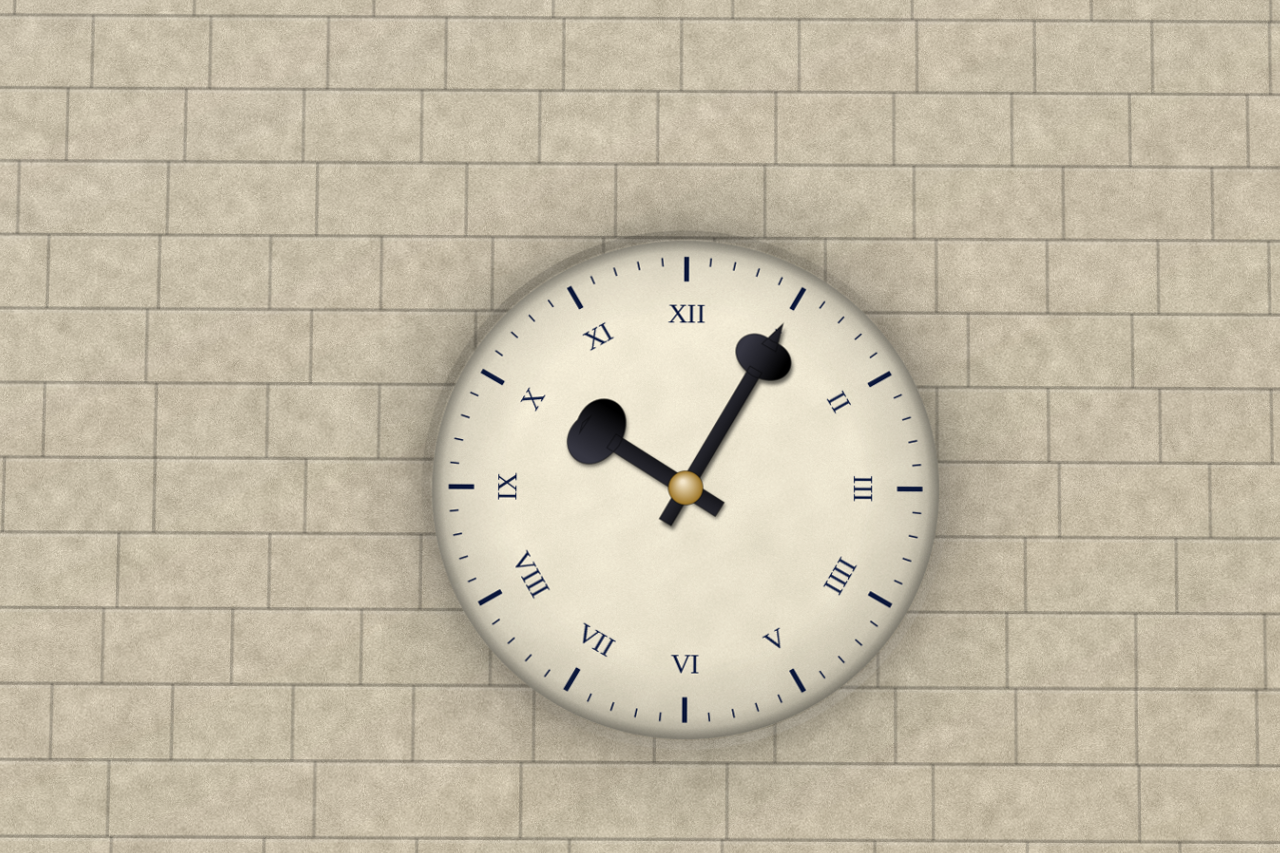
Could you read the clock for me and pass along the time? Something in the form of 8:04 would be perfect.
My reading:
10:05
